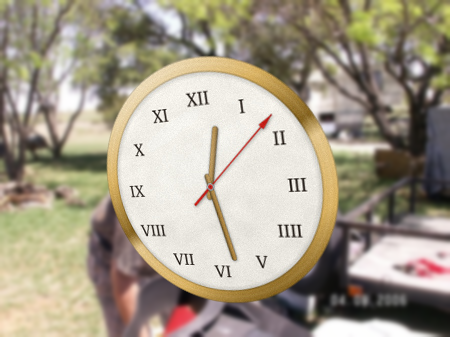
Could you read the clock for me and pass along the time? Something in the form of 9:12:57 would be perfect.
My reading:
12:28:08
